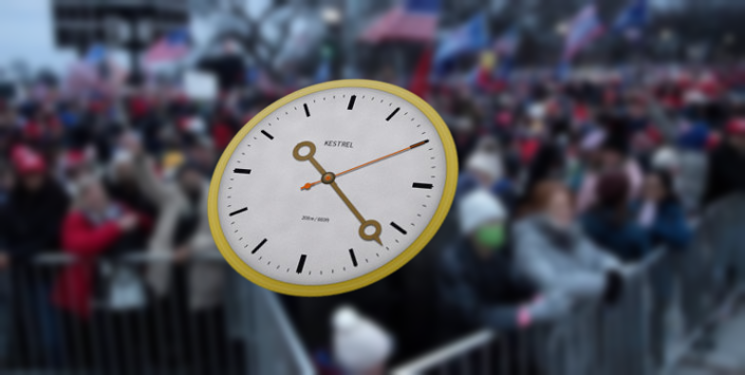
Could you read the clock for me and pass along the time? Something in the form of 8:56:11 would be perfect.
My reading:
10:22:10
